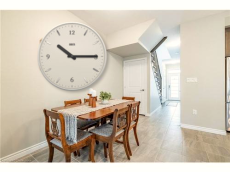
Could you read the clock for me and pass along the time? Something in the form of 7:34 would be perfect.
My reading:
10:15
